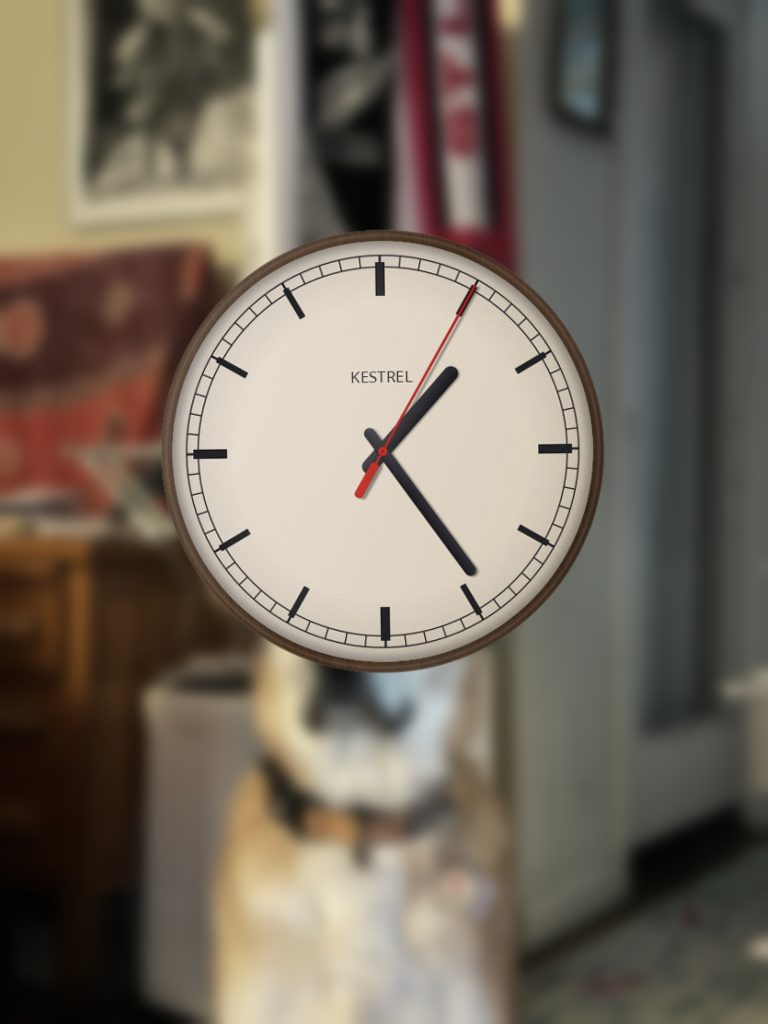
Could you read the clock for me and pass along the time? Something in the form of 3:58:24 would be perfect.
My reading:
1:24:05
